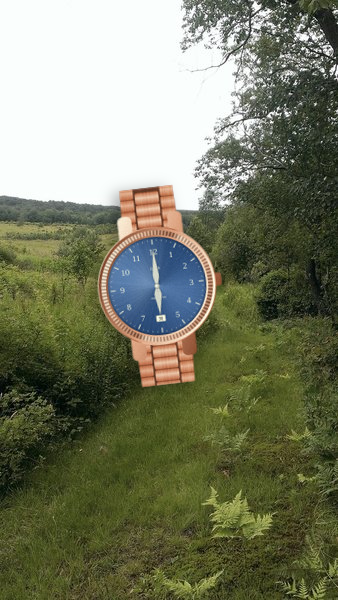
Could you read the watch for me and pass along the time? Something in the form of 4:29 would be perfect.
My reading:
6:00
